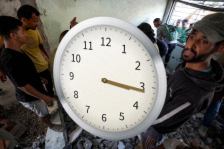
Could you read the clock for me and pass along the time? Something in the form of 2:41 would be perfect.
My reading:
3:16
